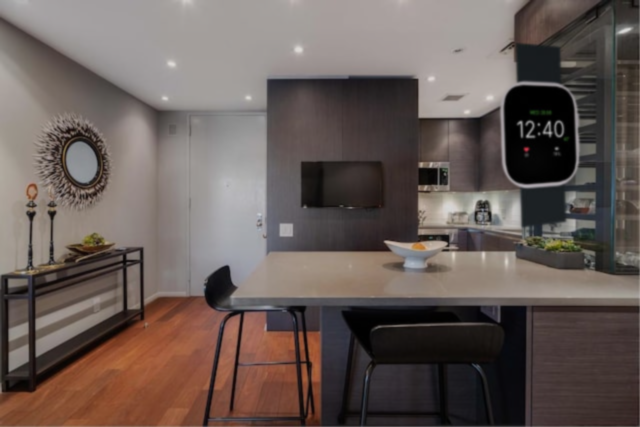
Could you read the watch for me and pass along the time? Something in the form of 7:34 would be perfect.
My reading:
12:40
